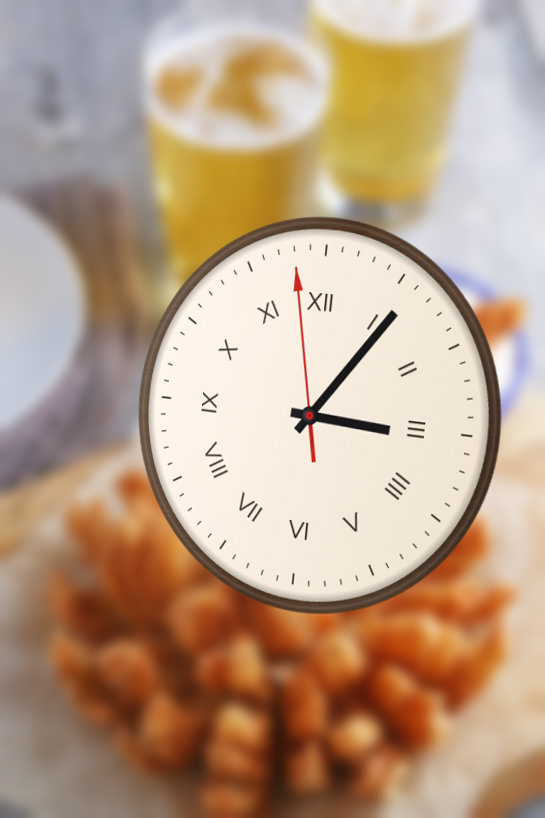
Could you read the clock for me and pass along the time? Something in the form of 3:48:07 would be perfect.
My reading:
3:05:58
